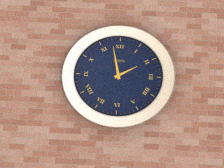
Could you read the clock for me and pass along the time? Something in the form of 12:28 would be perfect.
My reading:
1:58
